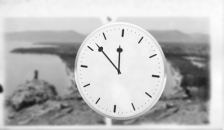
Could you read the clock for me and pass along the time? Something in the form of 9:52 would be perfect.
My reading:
11:52
